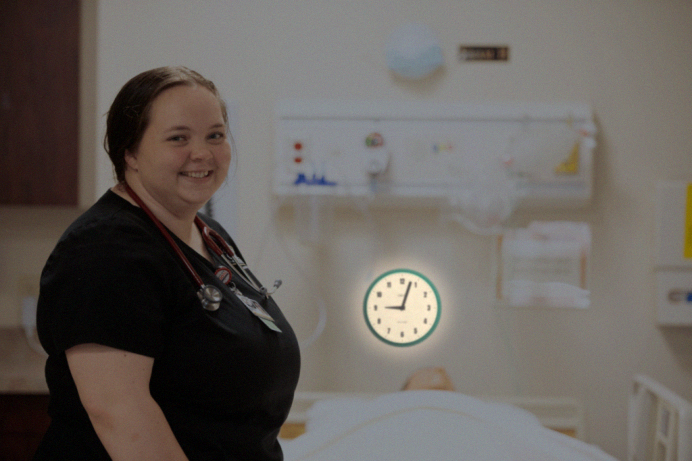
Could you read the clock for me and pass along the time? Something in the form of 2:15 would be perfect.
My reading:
9:03
